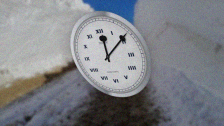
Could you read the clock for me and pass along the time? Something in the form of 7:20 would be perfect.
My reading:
12:09
